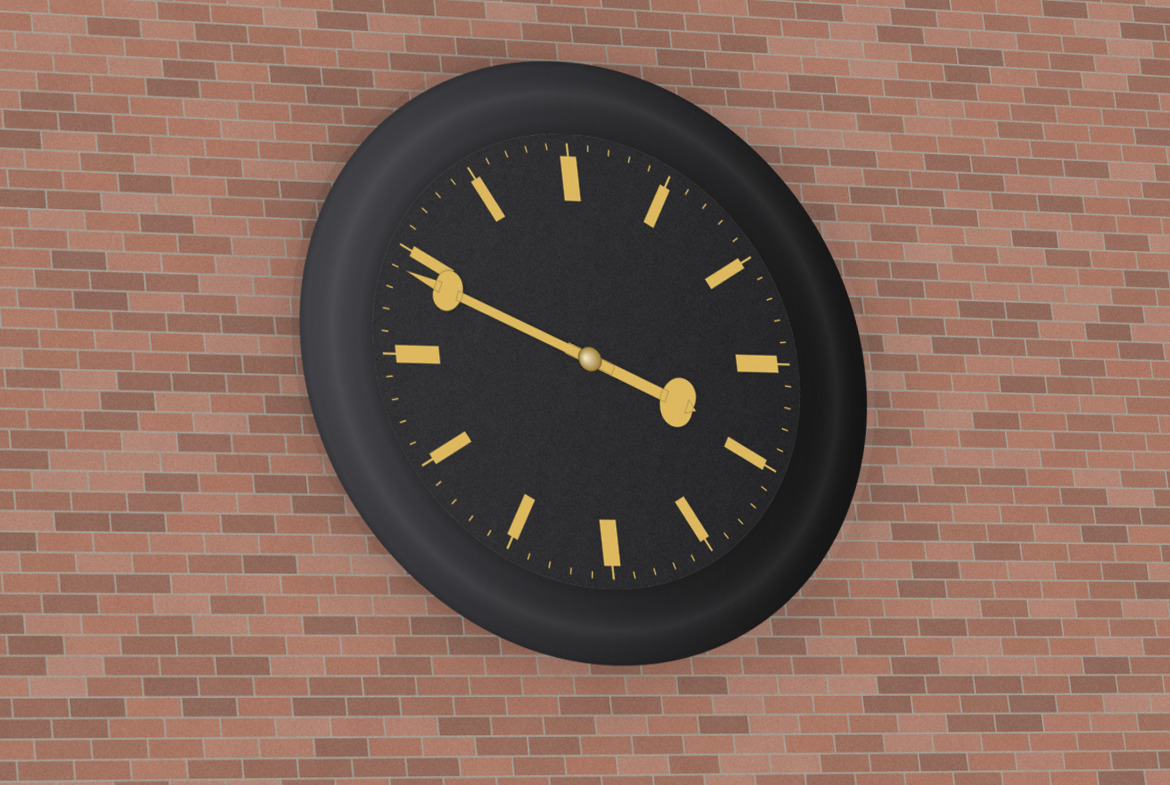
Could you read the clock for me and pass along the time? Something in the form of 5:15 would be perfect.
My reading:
3:49
